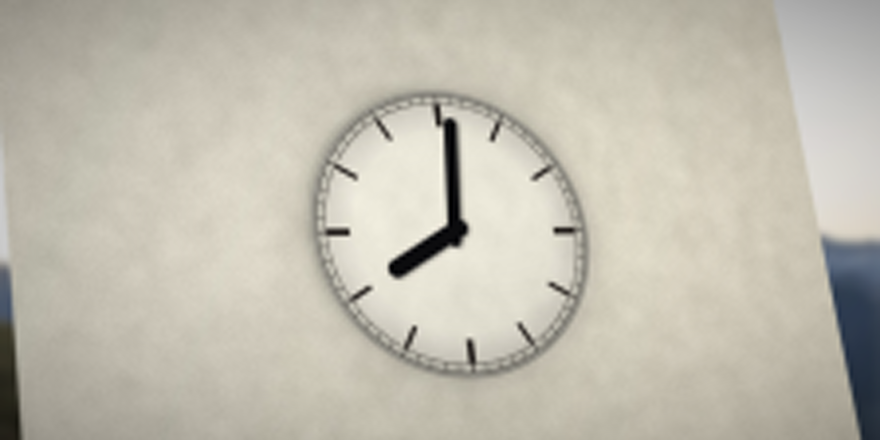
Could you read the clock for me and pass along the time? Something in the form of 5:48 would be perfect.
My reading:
8:01
